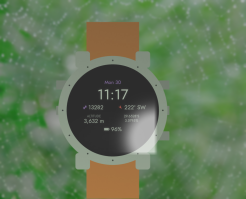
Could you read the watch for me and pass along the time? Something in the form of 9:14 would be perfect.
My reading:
11:17
